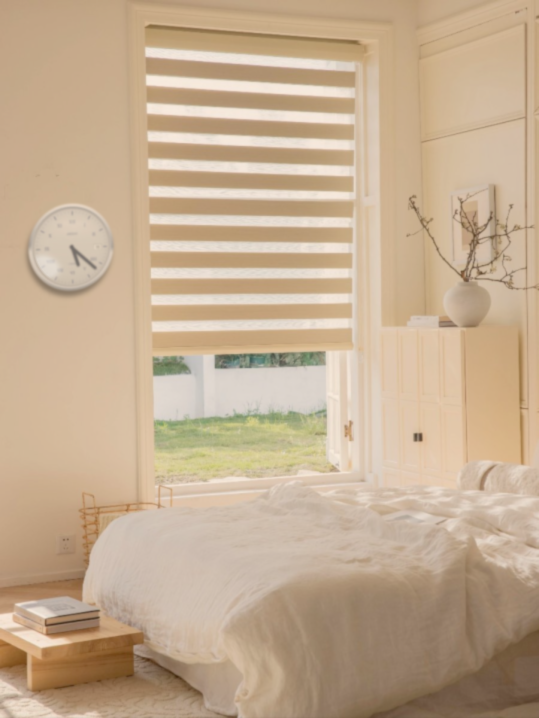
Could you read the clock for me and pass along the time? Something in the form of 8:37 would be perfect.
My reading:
5:22
